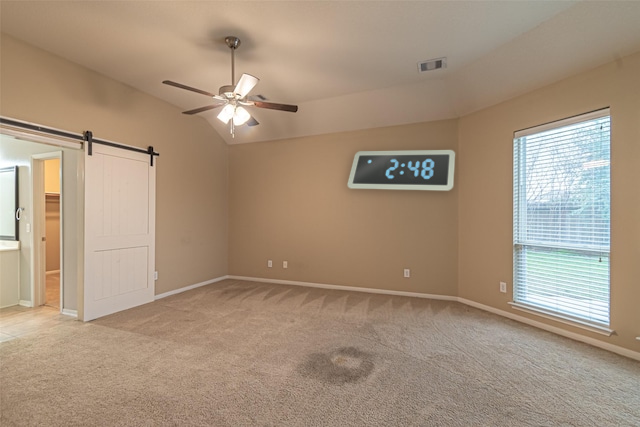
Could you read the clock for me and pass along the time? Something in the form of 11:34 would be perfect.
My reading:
2:48
